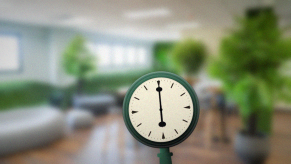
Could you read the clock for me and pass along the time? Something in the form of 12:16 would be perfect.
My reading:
6:00
